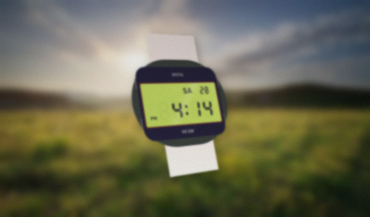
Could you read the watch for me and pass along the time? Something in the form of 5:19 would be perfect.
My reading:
4:14
